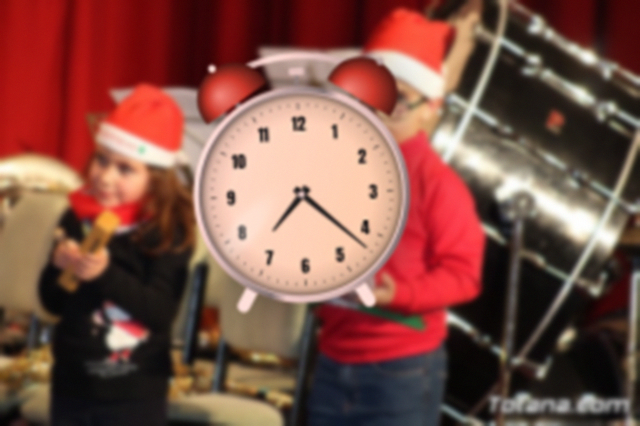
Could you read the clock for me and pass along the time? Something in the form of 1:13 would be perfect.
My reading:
7:22
